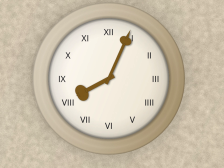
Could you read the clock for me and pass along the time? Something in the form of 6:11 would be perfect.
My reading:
8:04
